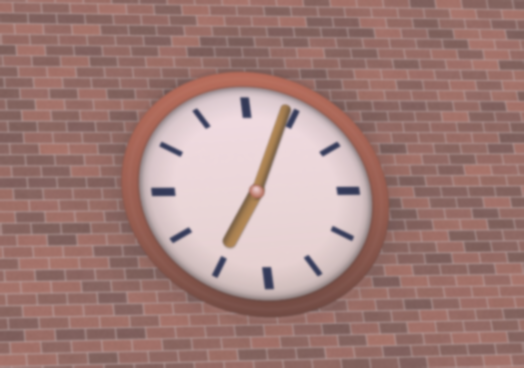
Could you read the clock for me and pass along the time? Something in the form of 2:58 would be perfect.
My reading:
7:04
